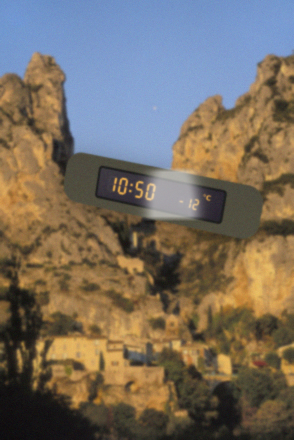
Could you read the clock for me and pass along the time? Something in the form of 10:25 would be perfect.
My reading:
10:50
